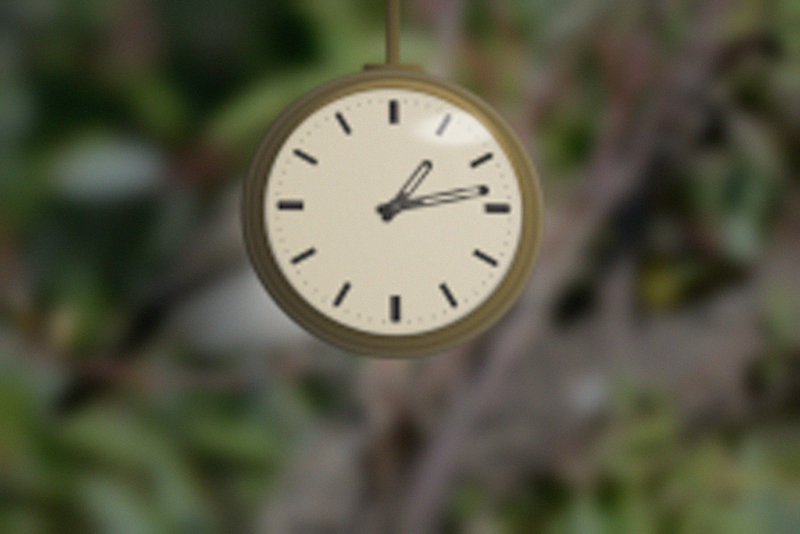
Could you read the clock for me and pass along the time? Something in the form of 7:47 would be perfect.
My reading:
1:13
